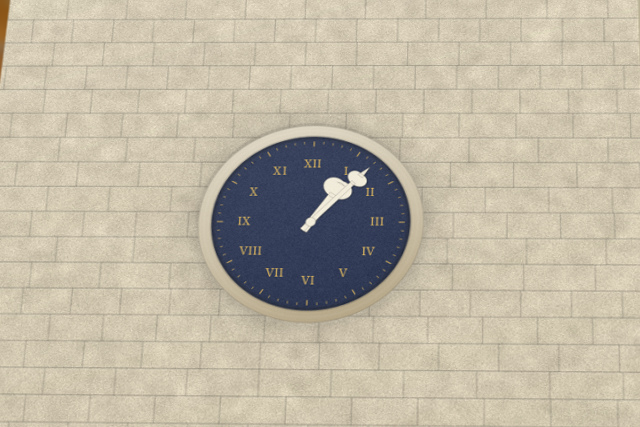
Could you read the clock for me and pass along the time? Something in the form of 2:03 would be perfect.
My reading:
1:07
